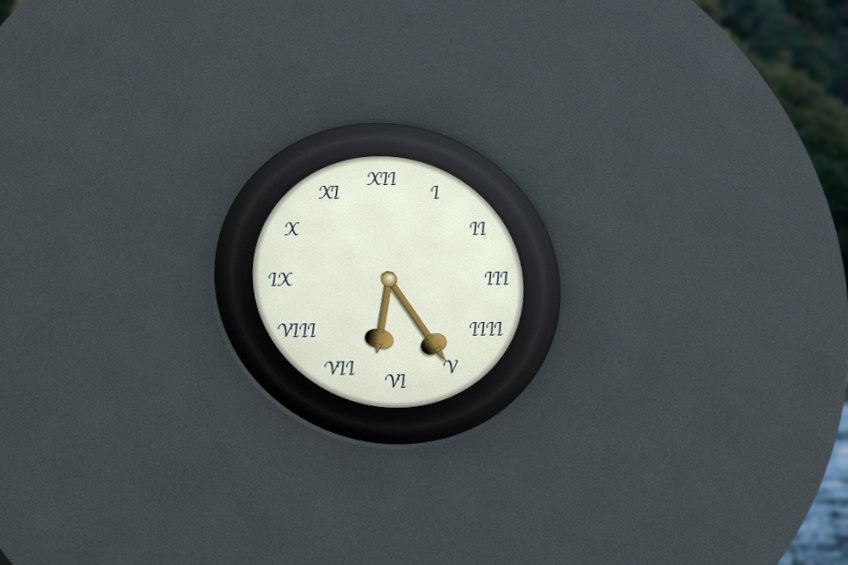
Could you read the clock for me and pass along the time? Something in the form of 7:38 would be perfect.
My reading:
6:25
